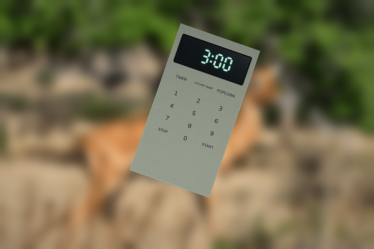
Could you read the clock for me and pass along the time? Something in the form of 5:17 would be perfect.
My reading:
3:00
